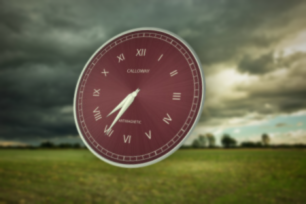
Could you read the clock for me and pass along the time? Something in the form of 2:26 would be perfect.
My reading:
7:35
